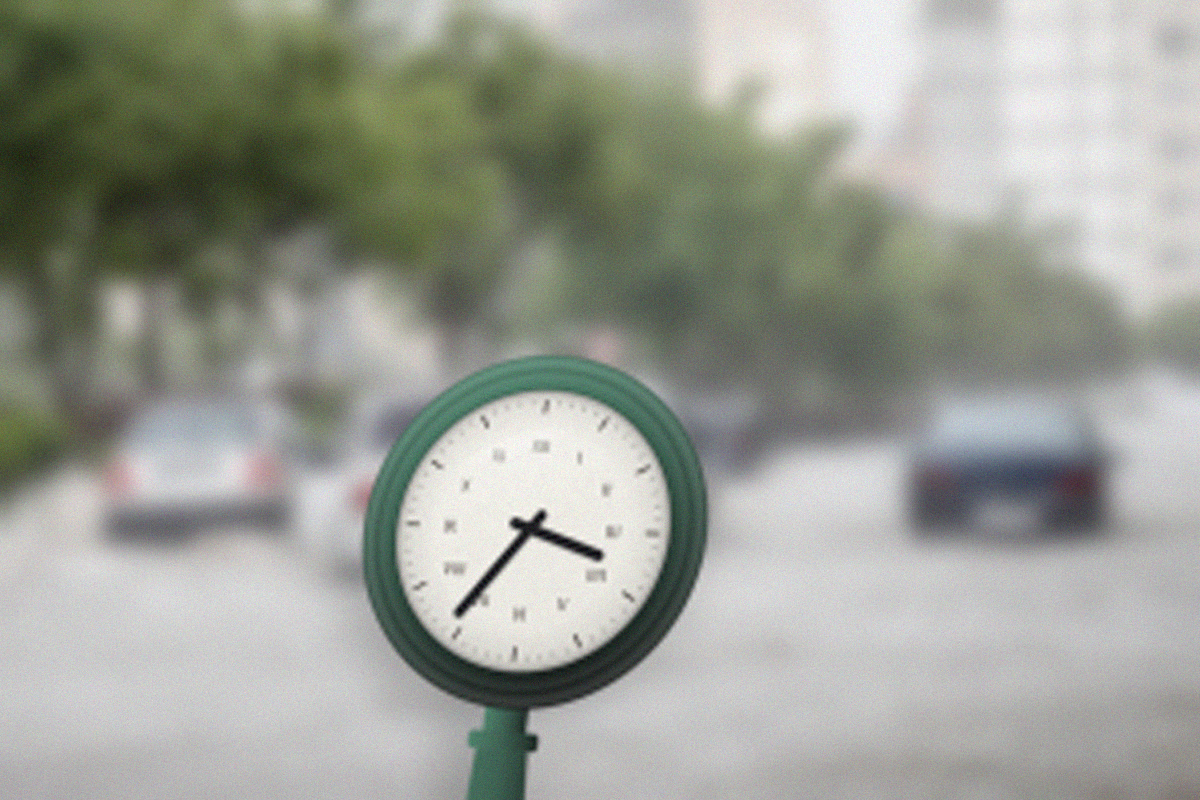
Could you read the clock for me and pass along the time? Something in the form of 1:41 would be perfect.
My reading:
3:36
